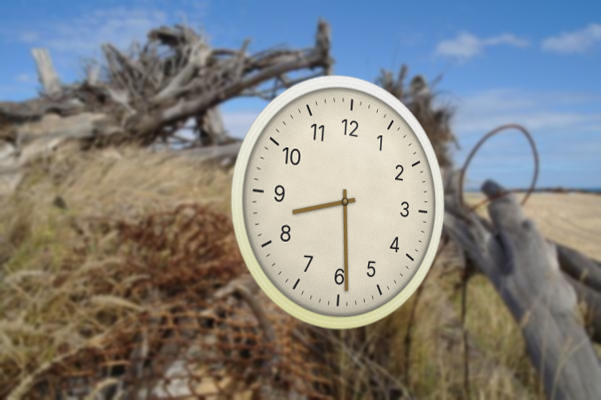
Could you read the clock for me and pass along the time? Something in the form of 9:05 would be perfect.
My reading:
8:29
